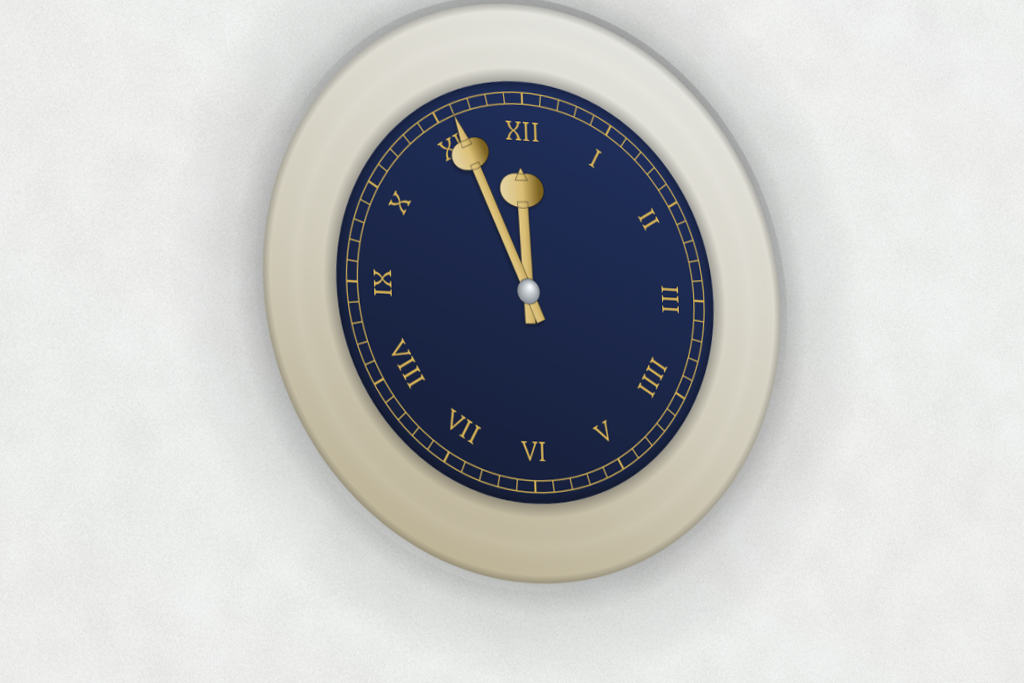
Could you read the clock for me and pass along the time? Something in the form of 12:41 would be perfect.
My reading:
11:56
